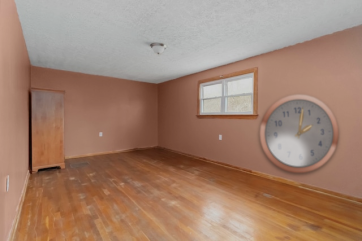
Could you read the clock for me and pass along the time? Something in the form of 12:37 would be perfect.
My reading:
2:02
